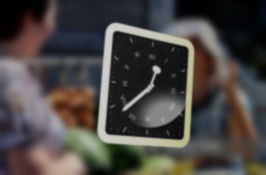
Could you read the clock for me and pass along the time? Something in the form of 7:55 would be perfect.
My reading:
12:38
